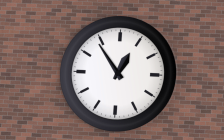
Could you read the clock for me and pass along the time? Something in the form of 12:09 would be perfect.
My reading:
12:54
